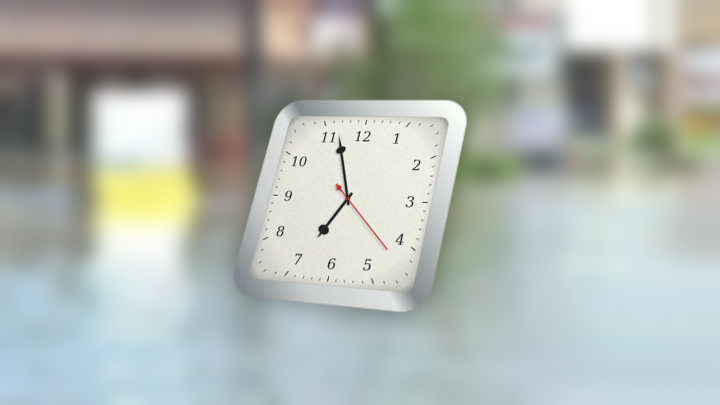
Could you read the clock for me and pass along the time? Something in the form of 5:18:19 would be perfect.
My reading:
6:56:22
